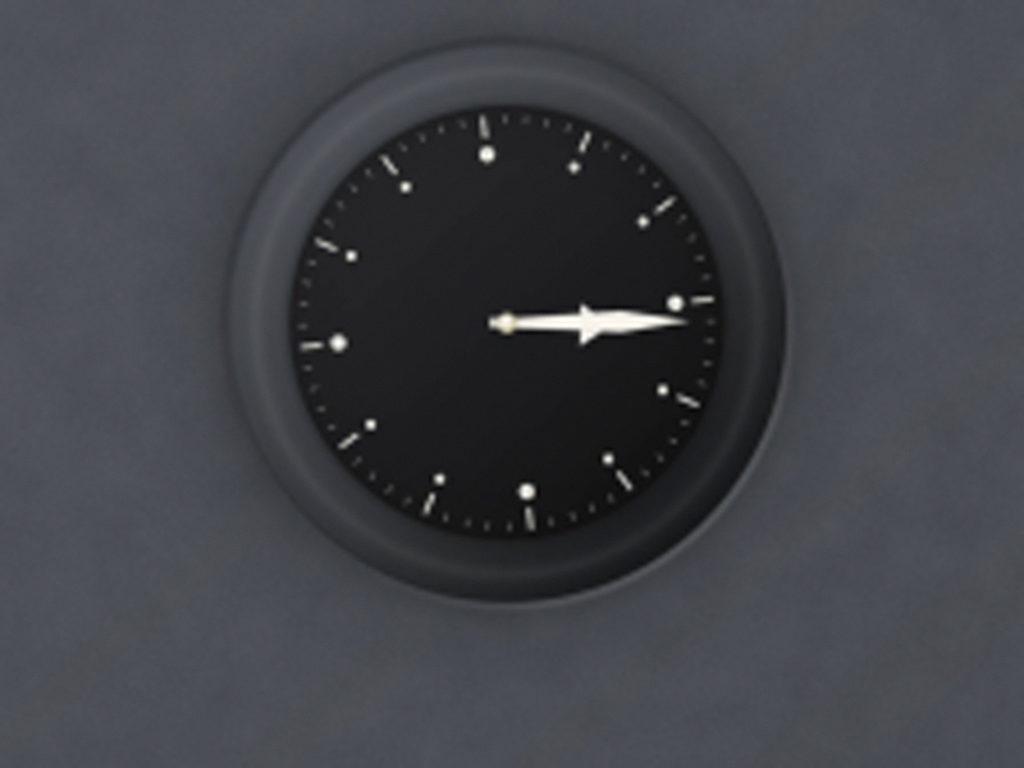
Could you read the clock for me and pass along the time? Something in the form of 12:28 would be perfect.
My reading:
3:16
